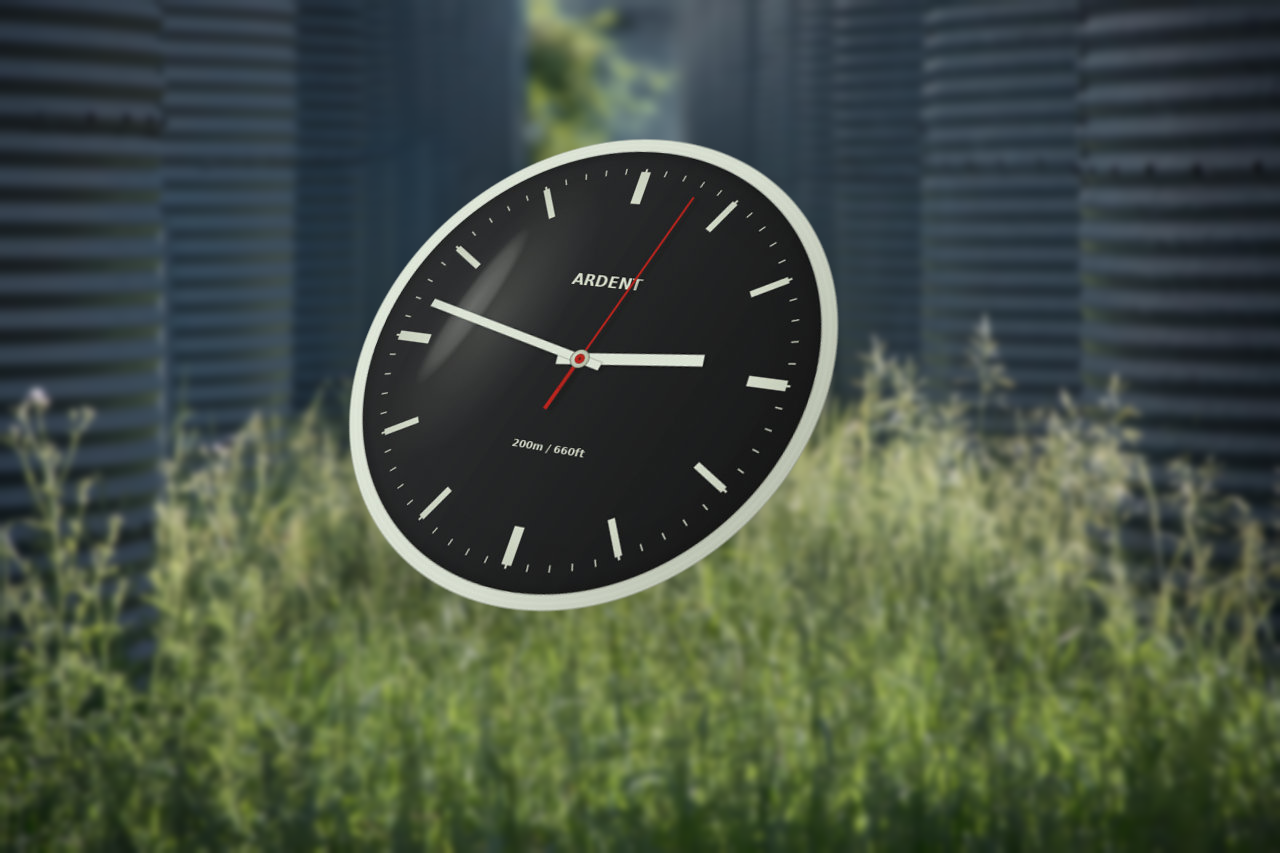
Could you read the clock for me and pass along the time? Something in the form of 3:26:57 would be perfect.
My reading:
2:47:03
